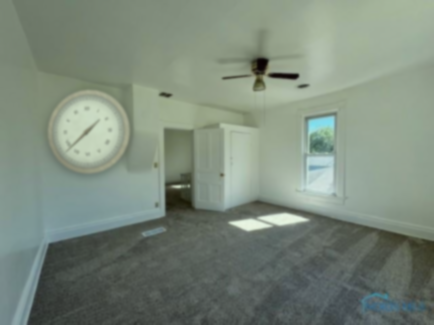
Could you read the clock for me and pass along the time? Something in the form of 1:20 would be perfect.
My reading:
1:38
